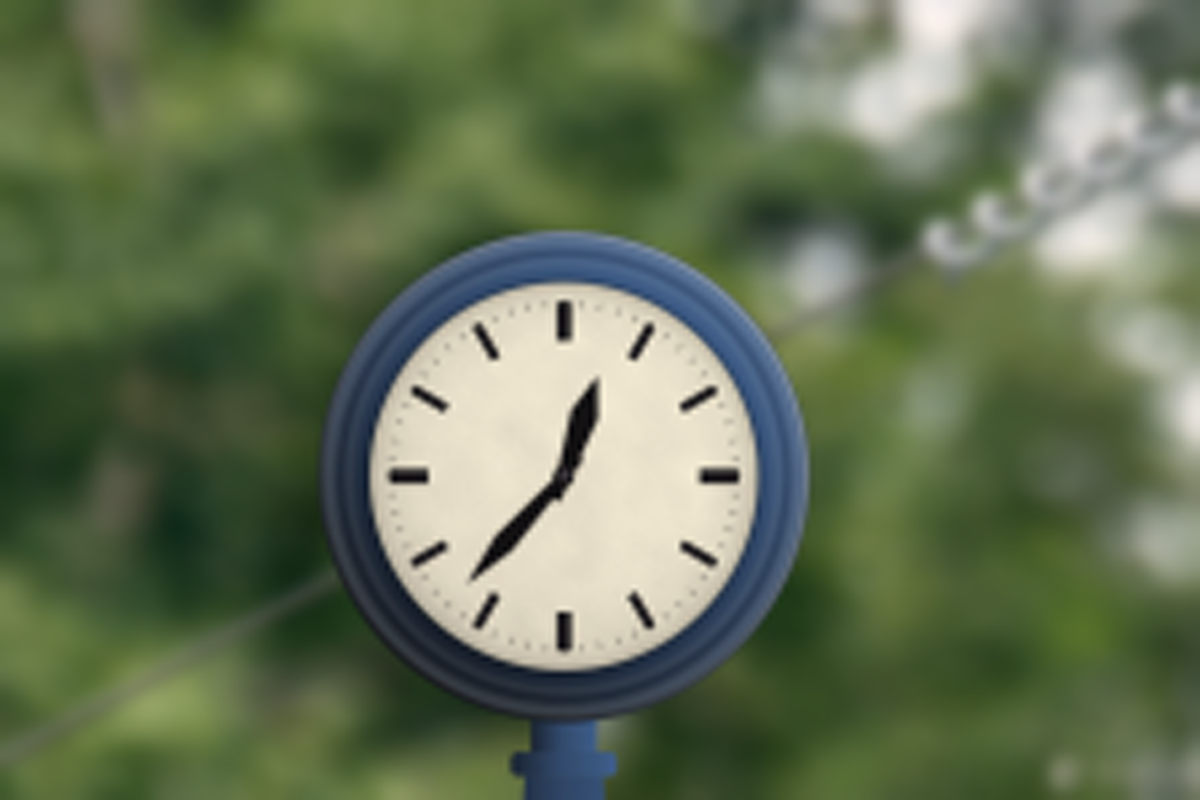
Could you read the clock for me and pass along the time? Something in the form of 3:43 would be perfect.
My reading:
12:37
